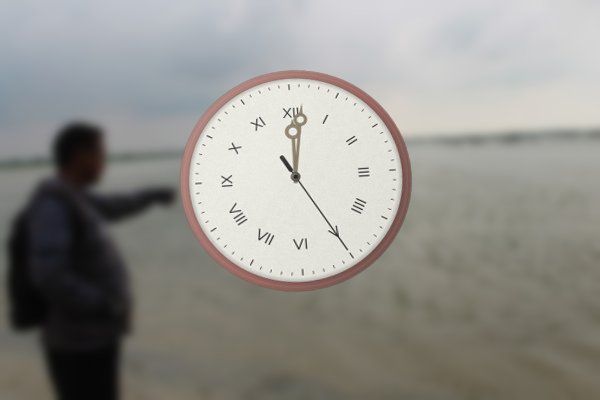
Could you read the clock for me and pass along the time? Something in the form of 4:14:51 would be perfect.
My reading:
12:01:25
